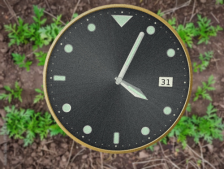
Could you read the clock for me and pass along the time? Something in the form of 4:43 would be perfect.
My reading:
4:04
